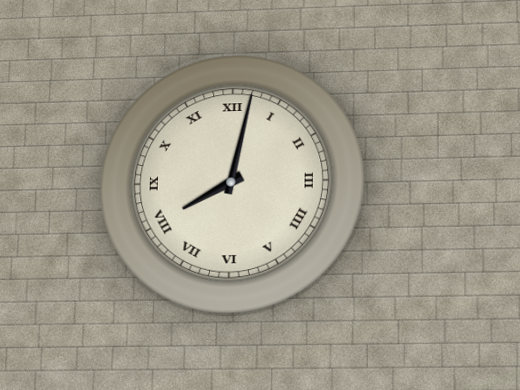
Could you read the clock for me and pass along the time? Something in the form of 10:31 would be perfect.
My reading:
8:02
